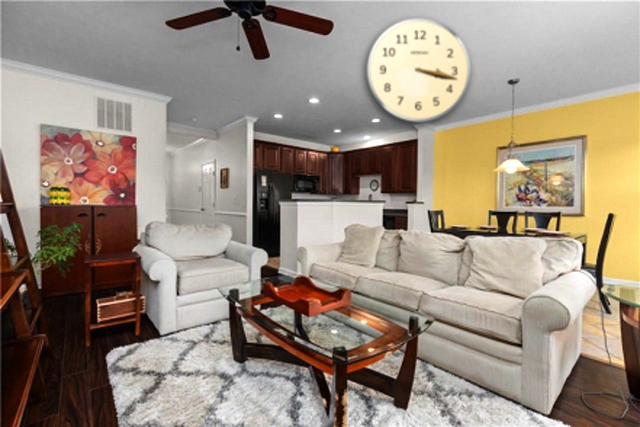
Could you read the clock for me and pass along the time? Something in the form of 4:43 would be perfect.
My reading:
3:17
